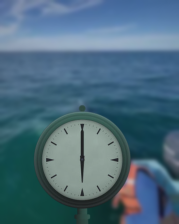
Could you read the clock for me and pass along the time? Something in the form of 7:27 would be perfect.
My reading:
6:00
